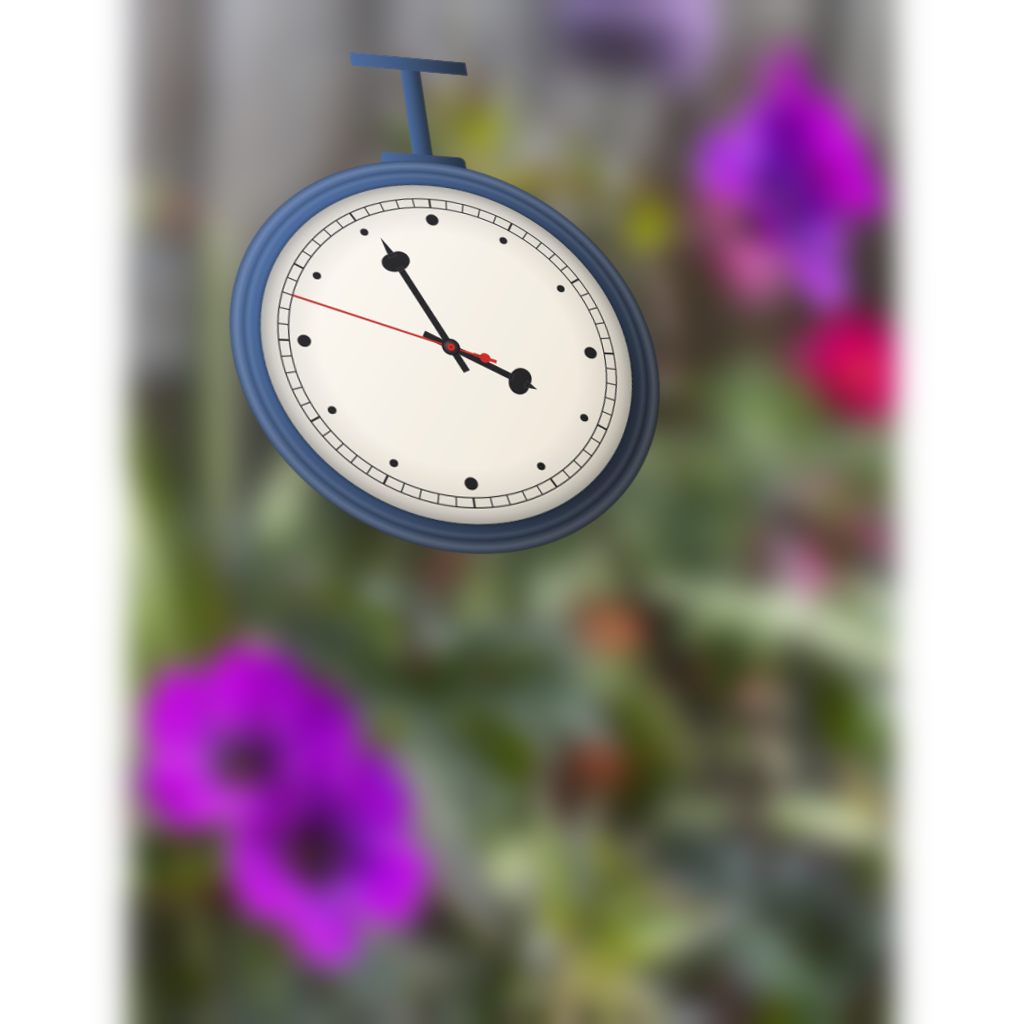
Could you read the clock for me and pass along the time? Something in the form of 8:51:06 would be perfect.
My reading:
3:55:48
